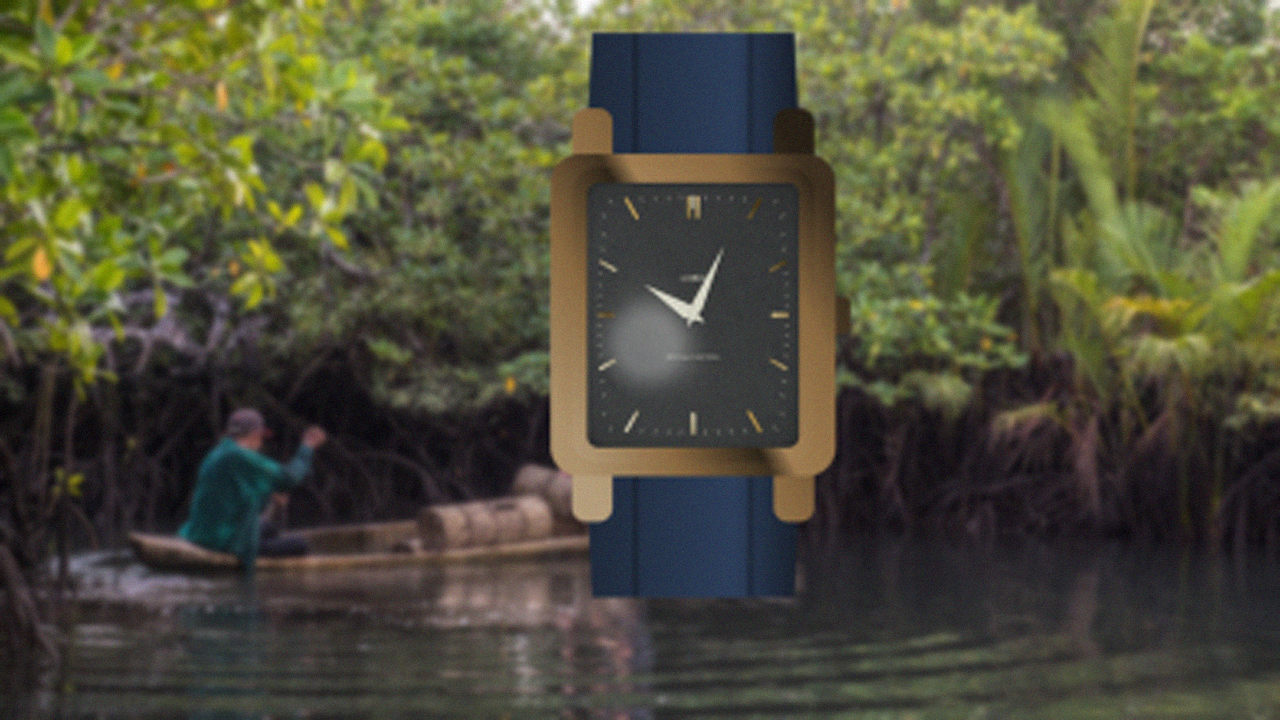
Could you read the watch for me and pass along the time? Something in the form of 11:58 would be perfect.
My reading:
10:04
